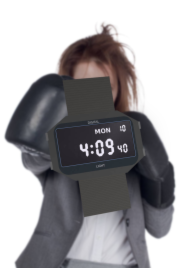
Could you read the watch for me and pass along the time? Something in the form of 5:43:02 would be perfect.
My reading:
4:09:40
